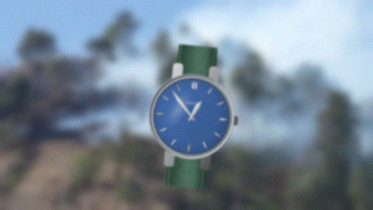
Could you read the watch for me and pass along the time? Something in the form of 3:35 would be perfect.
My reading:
12:53
